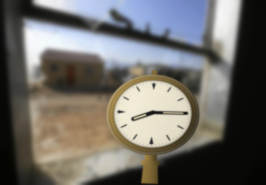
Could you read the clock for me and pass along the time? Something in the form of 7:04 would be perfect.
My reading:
8:15
